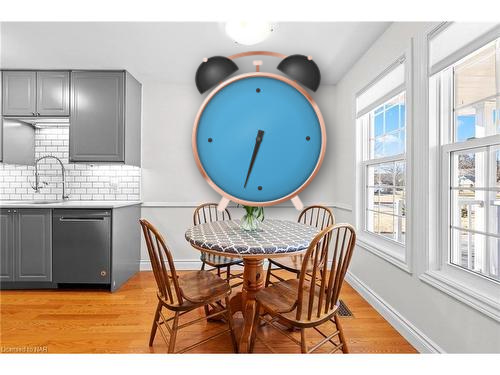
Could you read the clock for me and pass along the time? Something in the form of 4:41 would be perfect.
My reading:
6:33
